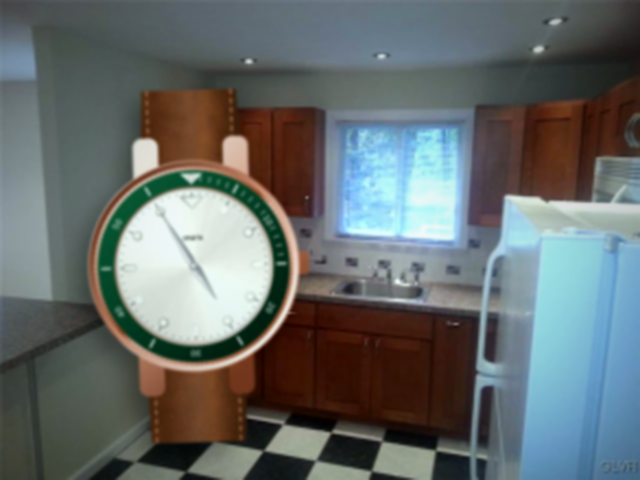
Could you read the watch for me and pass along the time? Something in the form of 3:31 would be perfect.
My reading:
4:55
